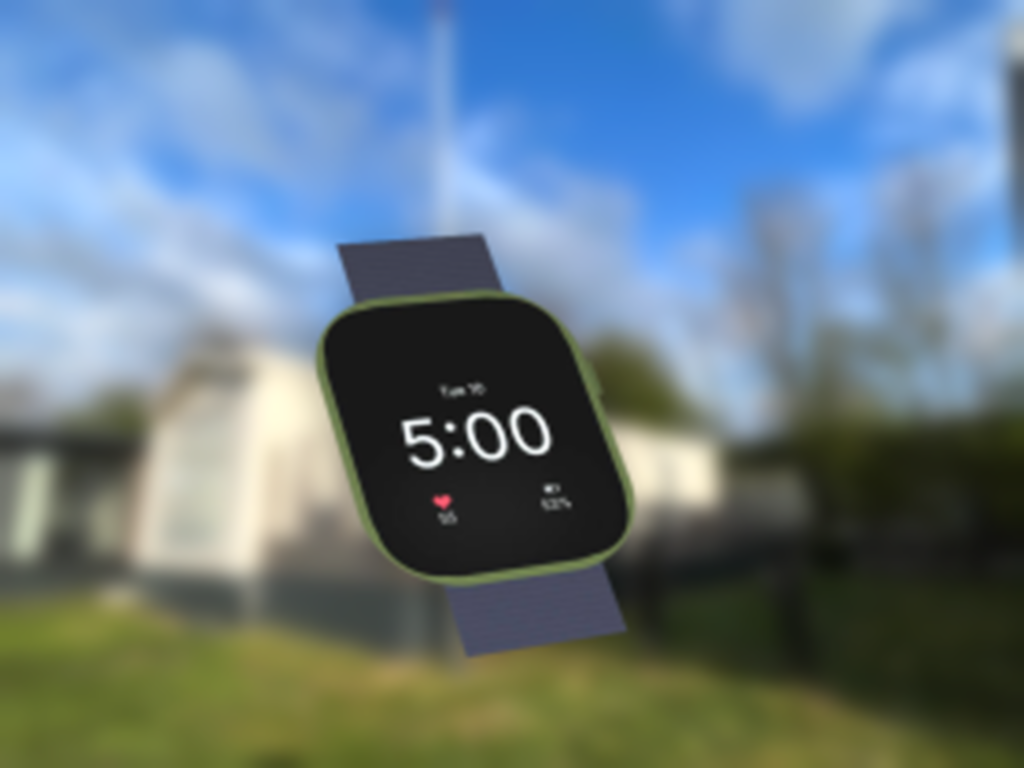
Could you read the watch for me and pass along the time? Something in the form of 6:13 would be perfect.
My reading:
5:00
